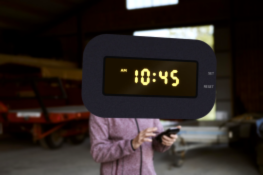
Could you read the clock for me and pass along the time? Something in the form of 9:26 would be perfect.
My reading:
10:45
